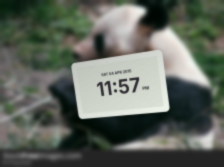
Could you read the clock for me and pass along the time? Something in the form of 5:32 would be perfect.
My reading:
11:57
